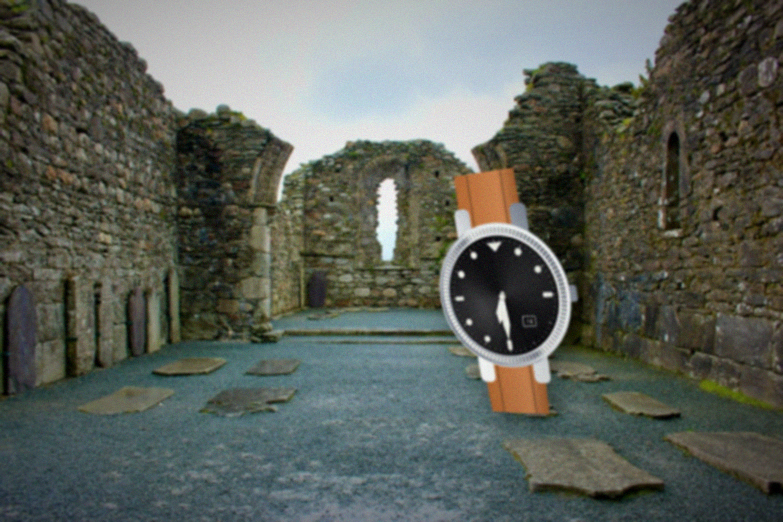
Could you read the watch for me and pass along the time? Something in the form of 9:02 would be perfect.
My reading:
6:30
